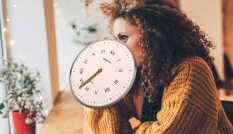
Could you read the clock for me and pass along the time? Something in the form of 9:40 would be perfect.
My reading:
6:33
